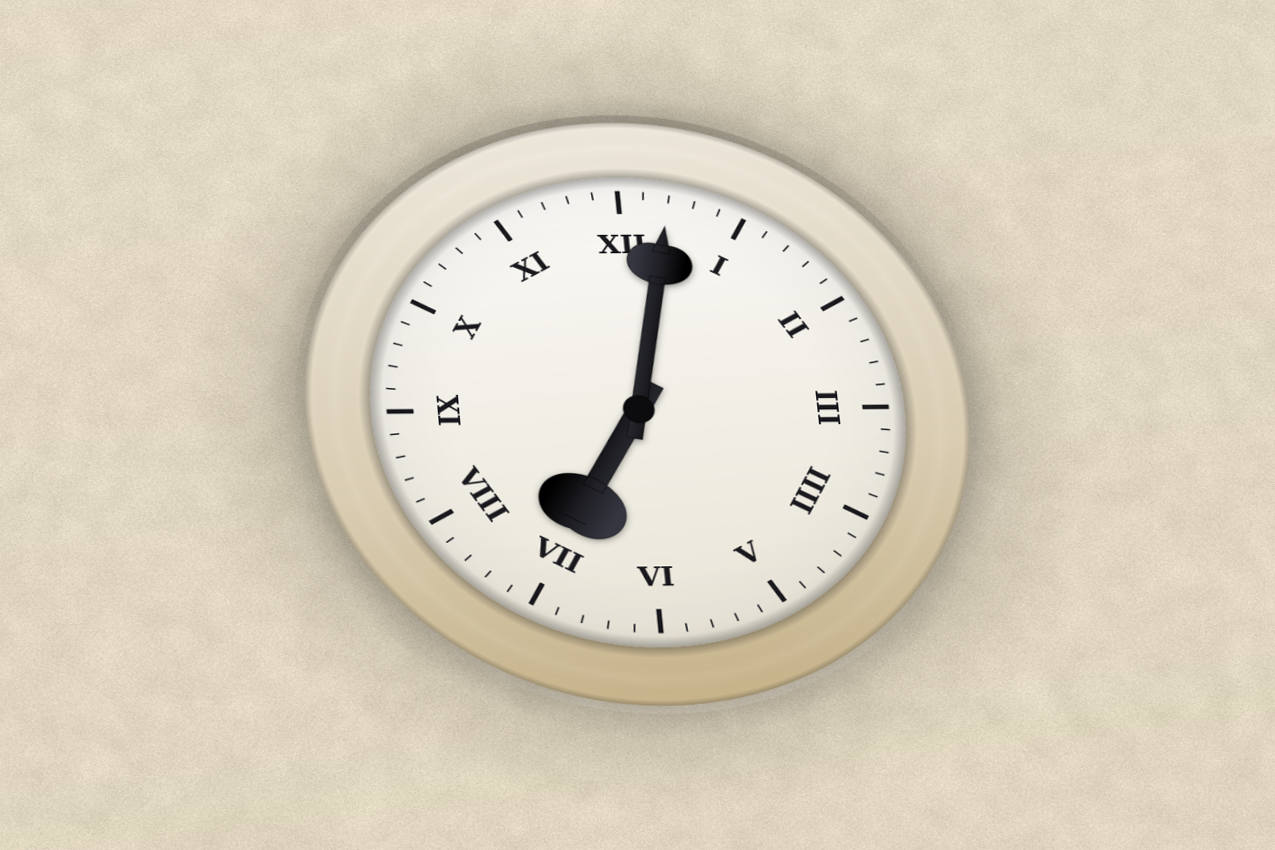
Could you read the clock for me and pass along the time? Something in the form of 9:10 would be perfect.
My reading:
7:02
